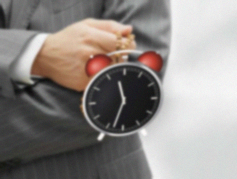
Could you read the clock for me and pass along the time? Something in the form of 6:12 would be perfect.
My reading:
11:33
